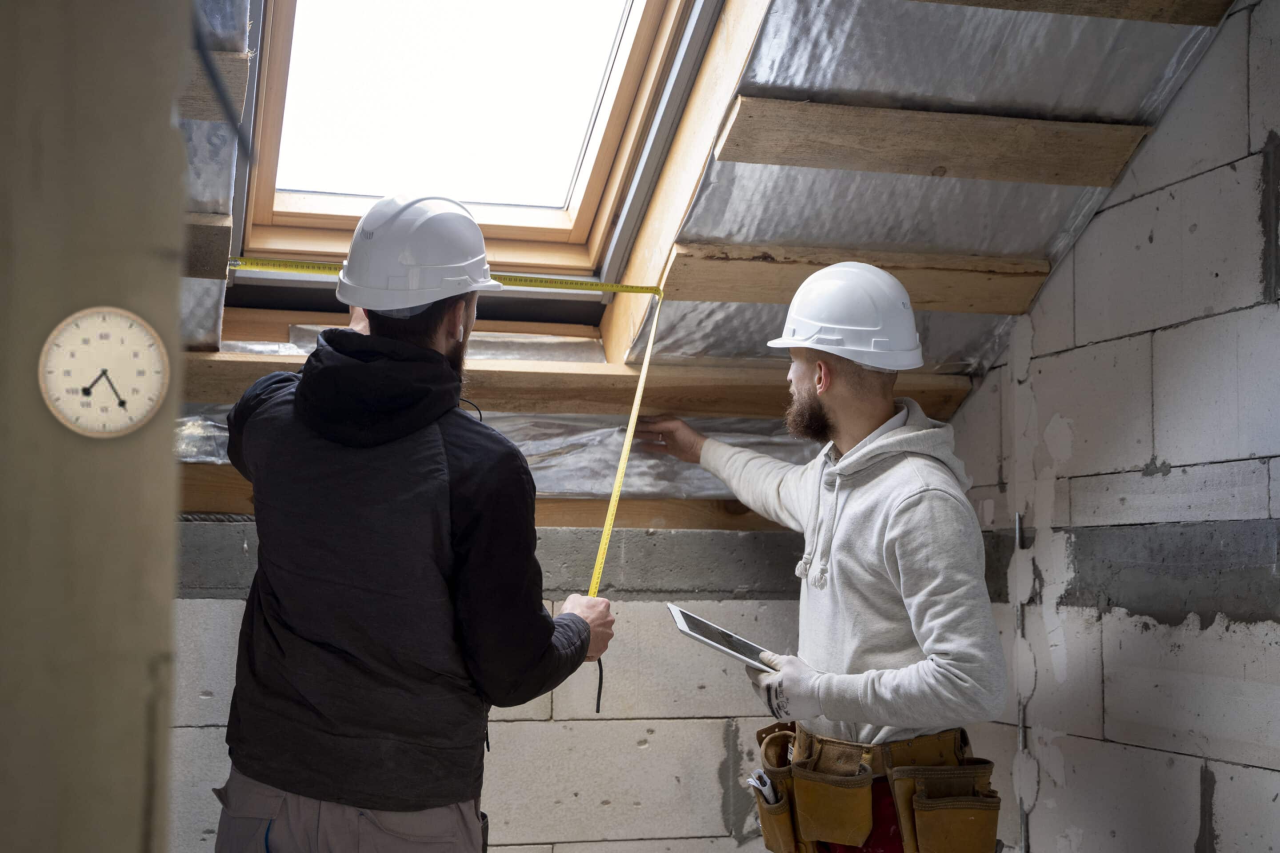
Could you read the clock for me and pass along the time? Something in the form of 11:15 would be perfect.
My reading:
7:25
